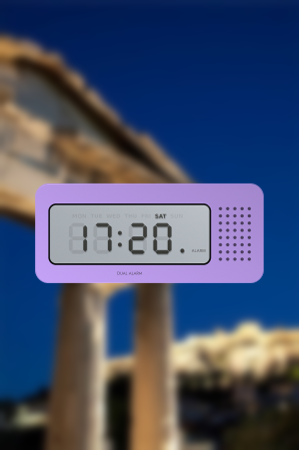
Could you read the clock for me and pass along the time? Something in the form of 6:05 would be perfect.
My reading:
17:20
